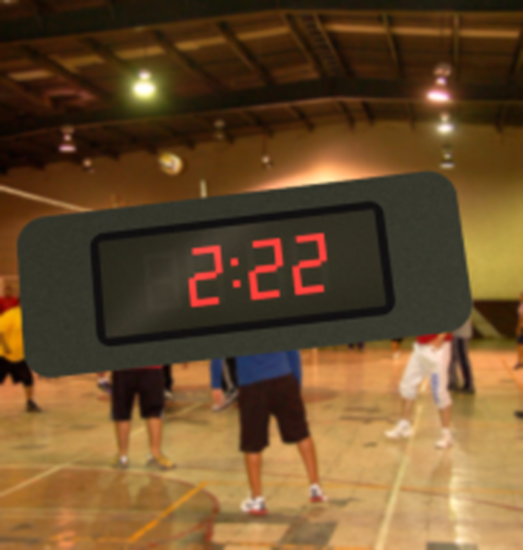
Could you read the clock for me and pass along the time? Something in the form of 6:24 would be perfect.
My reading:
2:22
